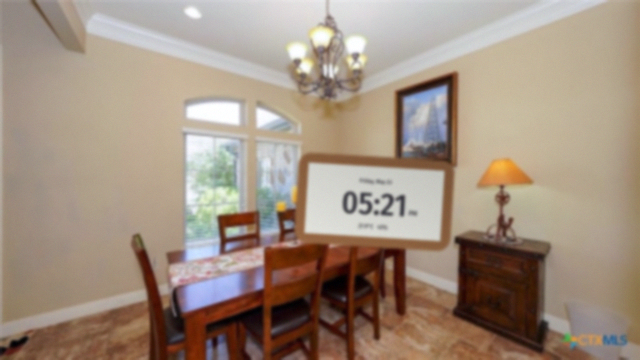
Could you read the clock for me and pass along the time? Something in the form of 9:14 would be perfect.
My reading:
5:21
